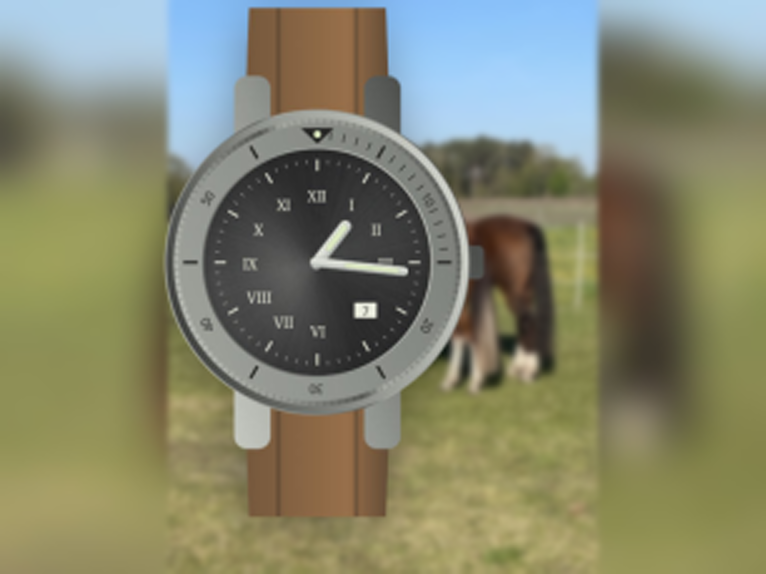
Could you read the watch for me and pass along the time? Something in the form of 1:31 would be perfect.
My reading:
1:16
